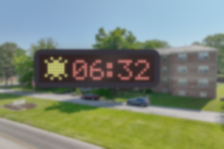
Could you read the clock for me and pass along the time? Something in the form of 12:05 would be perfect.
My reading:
6:32
